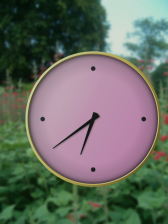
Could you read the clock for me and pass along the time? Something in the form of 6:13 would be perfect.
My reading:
6:39
